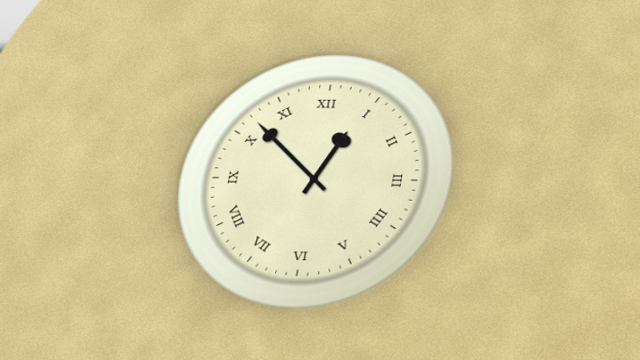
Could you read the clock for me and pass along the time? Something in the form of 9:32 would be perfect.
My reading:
12:52
